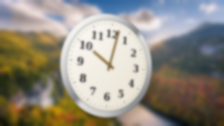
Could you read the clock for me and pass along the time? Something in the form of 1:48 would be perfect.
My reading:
10:02
